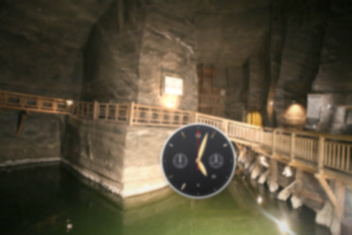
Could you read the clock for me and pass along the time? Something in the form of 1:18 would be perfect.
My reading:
5:03
